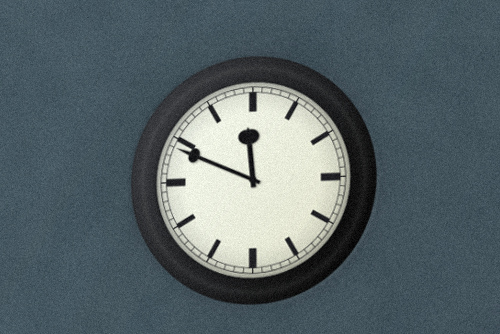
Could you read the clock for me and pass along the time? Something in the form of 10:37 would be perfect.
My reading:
11:49
